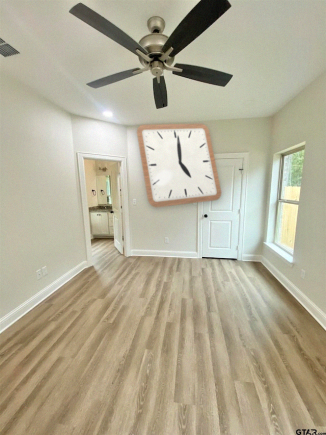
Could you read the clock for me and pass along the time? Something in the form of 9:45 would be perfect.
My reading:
5:01
